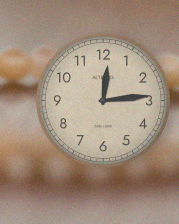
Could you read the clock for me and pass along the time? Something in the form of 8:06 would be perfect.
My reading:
12:14
